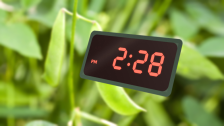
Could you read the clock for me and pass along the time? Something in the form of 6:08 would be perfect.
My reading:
2:28
